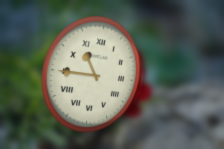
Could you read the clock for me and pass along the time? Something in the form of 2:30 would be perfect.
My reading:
10:45
